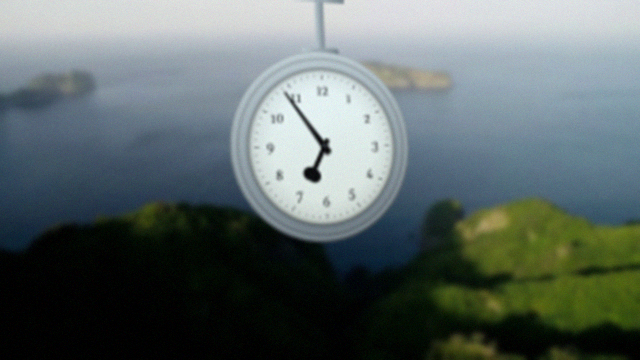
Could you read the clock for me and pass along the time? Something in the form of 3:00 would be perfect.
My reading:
6:54
